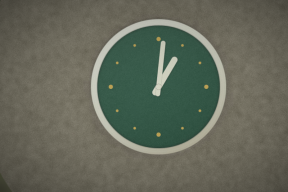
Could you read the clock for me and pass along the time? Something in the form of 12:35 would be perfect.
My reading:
1:01
